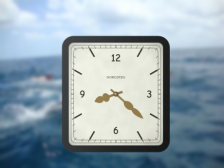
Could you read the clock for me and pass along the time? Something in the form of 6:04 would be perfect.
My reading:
8:22
